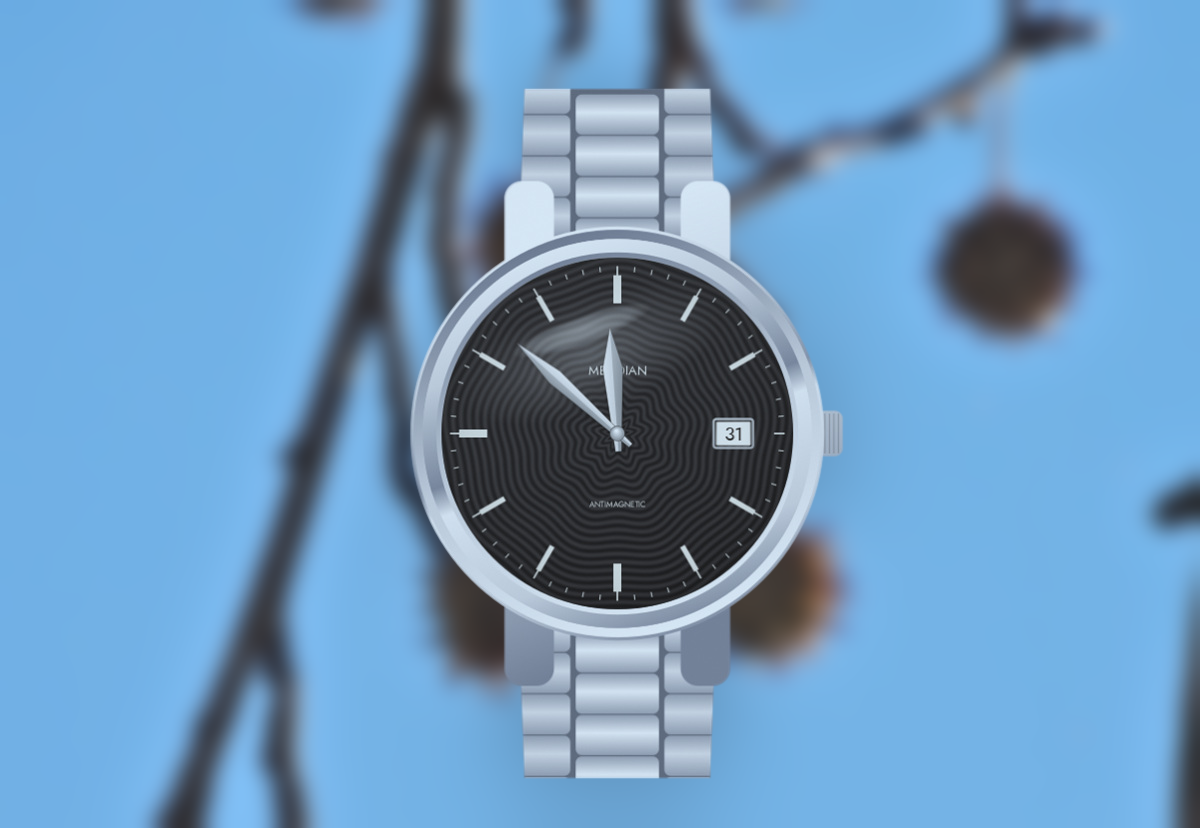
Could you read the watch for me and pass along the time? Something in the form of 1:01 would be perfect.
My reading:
11:52
